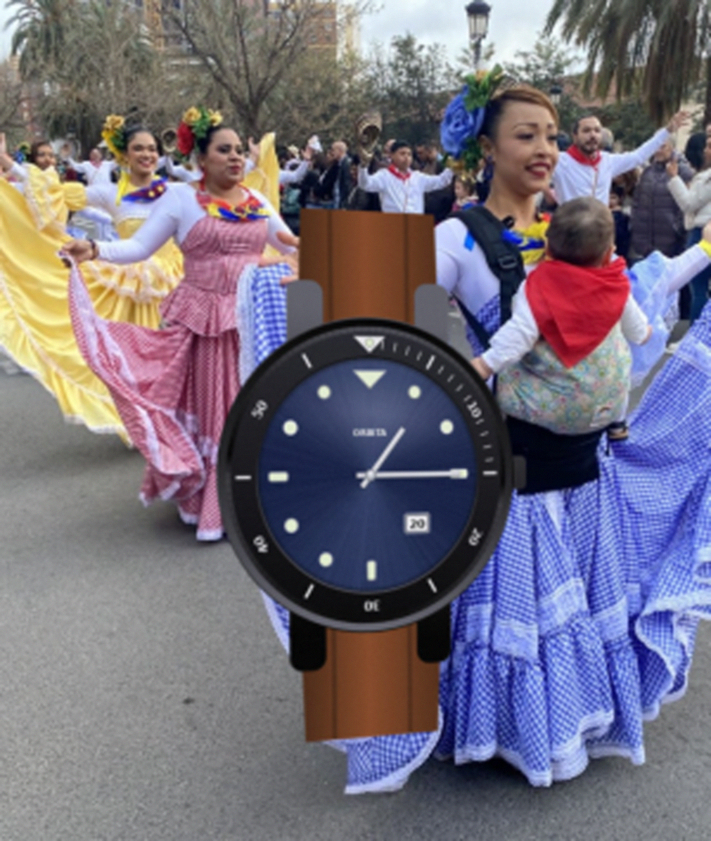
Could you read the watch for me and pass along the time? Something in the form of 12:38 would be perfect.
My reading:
1:15
